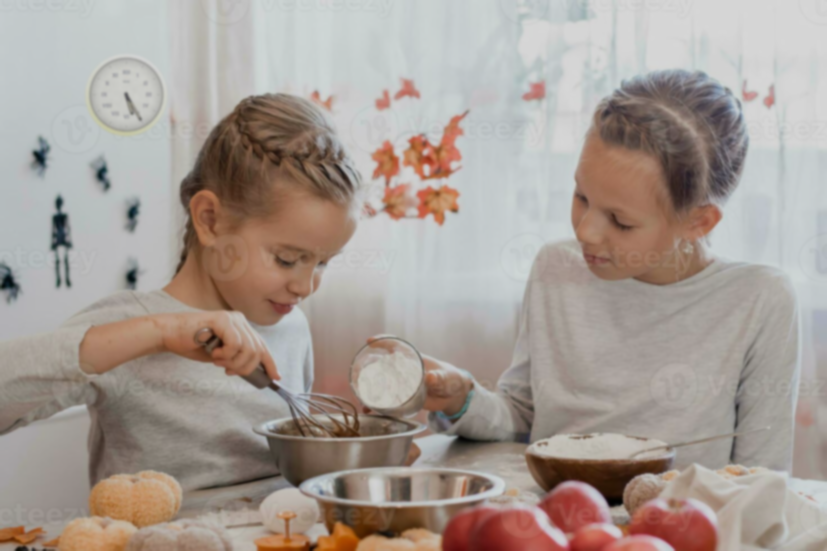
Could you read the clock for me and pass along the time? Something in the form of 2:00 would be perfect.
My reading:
5:25
